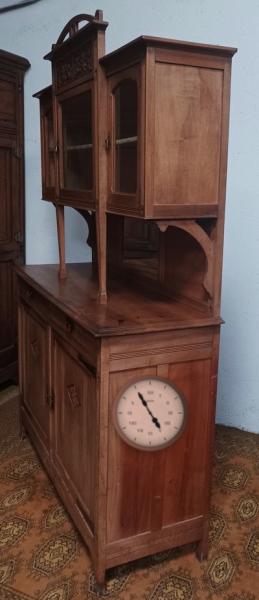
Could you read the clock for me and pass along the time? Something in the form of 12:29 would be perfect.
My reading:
4:55
